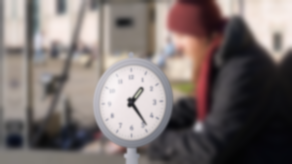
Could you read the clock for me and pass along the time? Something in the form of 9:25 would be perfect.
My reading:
1:24
